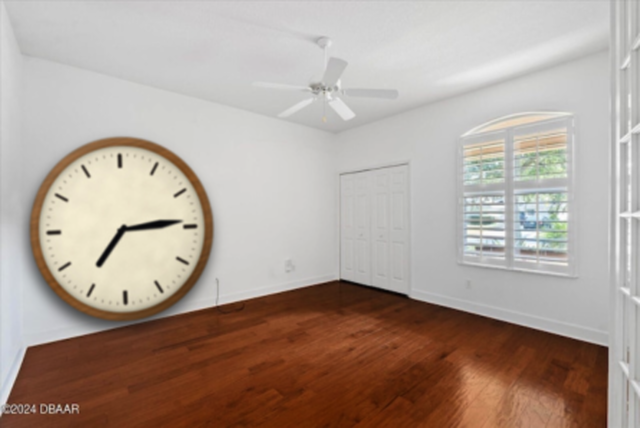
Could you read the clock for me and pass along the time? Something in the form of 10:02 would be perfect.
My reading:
7:14
